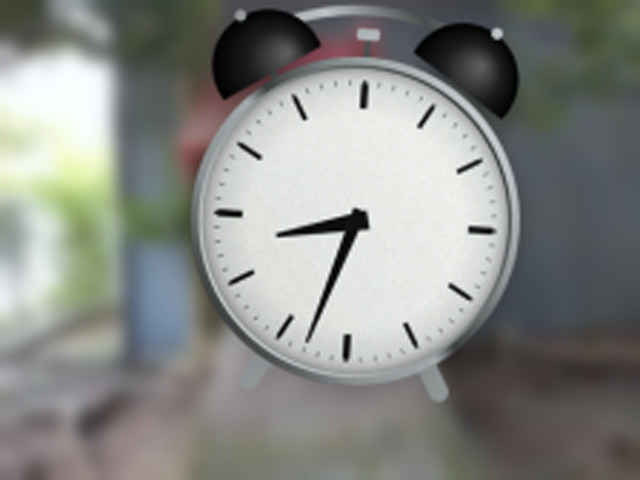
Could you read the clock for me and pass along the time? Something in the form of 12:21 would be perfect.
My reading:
8:33
